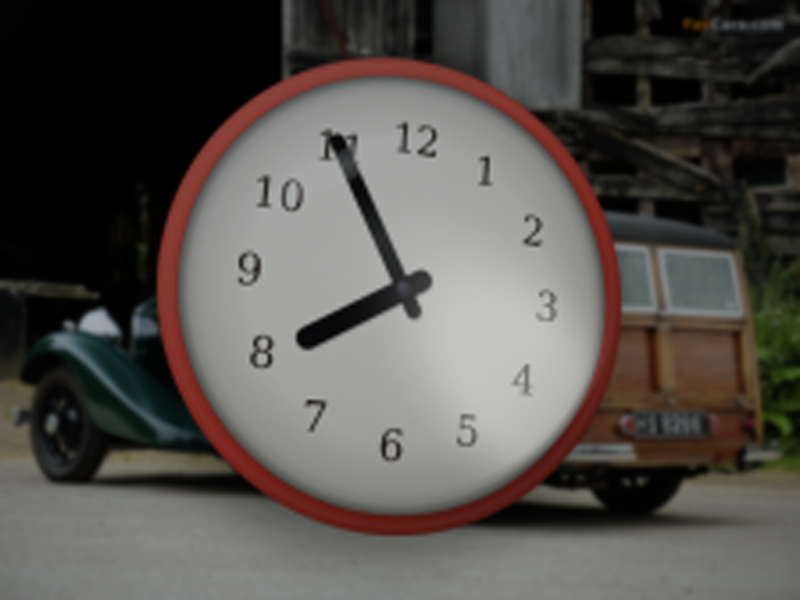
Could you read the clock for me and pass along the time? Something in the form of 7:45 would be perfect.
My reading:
7:55
